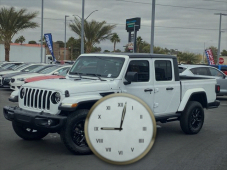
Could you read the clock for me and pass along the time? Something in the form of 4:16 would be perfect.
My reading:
9:02
